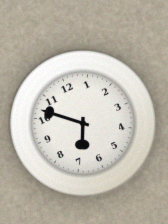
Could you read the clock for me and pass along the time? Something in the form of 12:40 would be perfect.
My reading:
6:52
